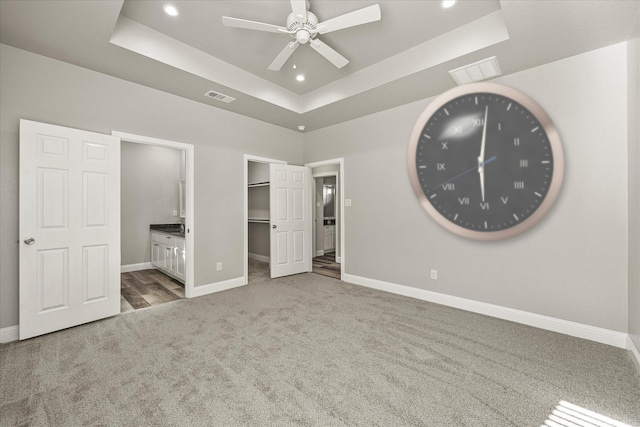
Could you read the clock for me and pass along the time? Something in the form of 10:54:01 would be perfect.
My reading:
6:01:41
